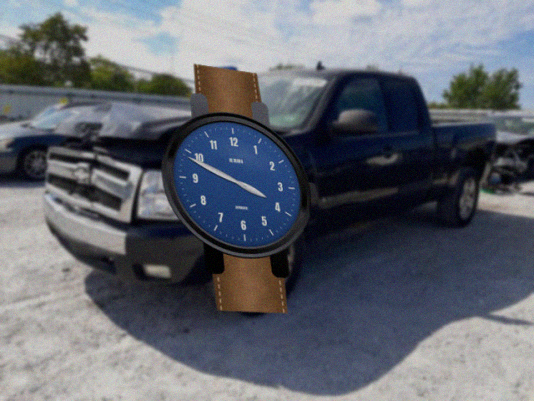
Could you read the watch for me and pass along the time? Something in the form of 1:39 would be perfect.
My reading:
3:49
